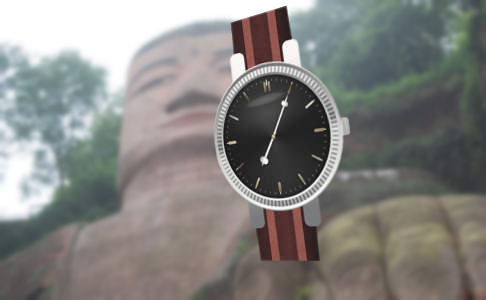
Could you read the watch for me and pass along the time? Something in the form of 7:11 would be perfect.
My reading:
7:05
